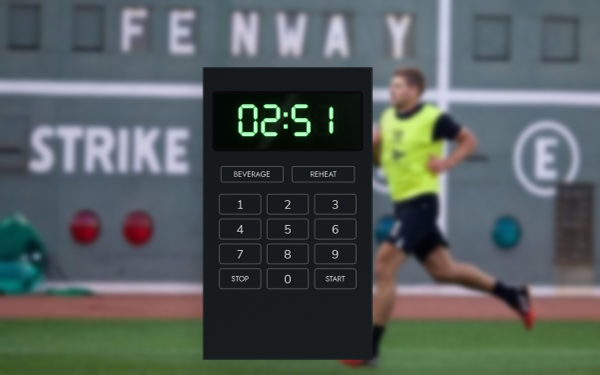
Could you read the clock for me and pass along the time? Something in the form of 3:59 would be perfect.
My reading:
2:51
